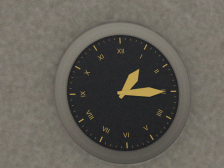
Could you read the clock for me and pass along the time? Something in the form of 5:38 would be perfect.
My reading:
1:15
